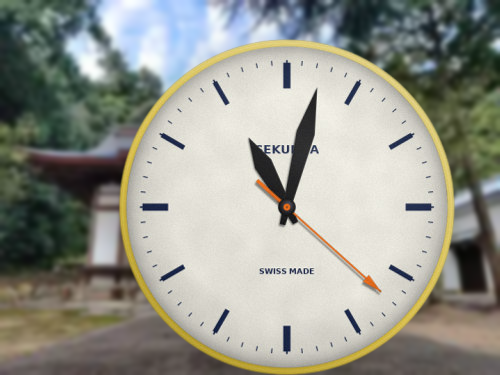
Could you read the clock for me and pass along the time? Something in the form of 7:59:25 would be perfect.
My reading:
11:02:22
